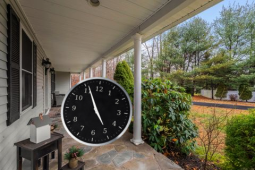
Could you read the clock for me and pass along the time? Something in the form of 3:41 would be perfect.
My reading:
4:56
